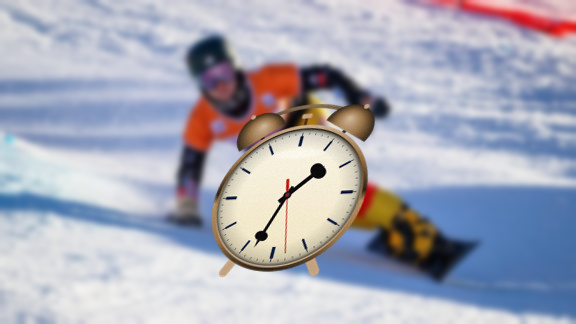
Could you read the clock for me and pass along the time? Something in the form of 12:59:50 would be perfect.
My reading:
1:33:28
